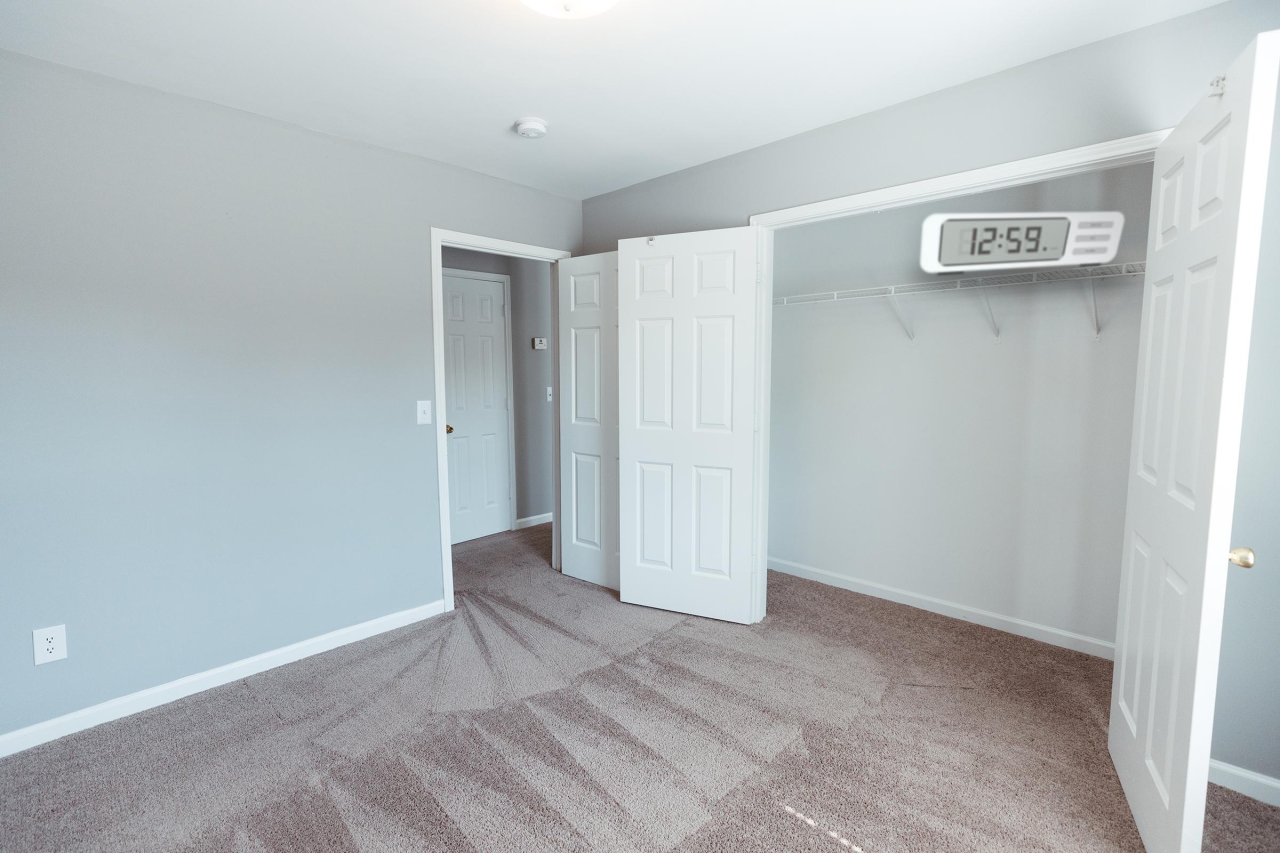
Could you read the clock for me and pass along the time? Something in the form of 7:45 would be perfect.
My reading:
12:59
